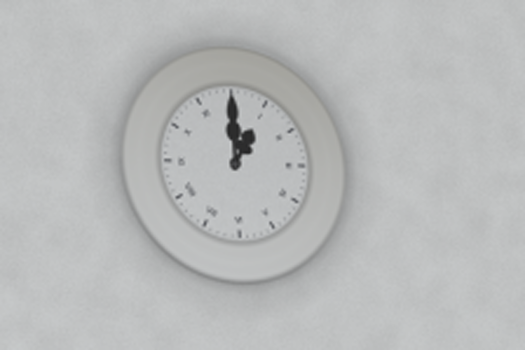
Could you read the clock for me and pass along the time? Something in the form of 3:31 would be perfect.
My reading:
1:00
